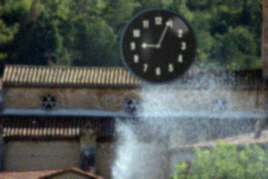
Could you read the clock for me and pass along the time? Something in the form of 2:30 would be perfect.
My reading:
9:04
